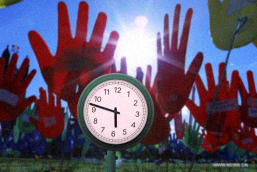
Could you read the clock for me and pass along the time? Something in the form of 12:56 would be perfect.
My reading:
5:47
